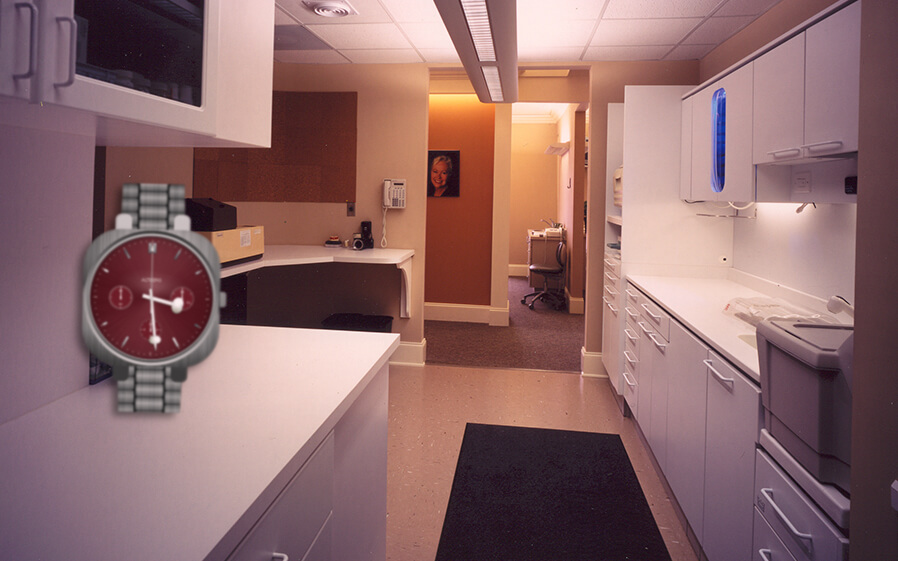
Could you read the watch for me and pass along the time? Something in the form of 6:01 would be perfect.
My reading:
3:29
